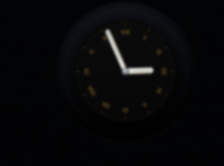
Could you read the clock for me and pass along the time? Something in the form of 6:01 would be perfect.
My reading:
2:56
